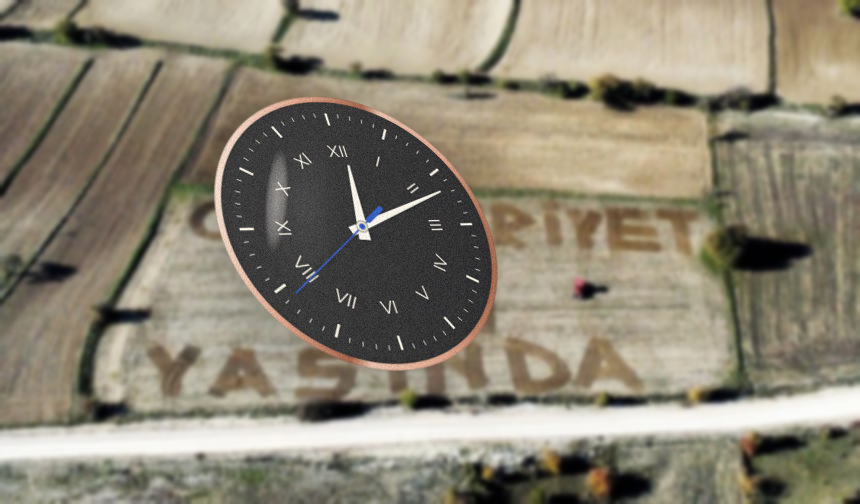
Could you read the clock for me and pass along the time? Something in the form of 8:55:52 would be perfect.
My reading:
12:11:39
